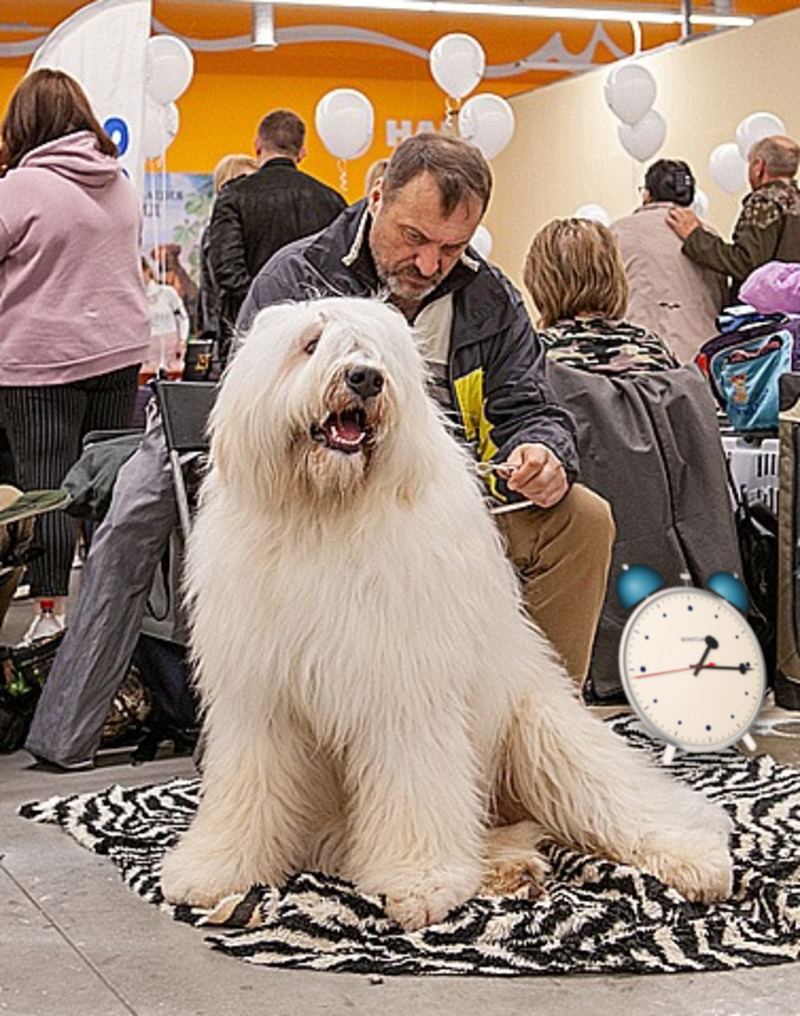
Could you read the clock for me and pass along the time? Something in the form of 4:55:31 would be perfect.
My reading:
1:15:44
